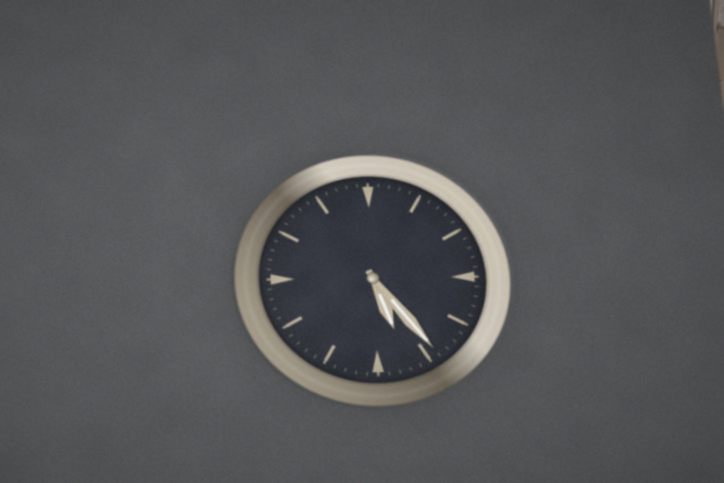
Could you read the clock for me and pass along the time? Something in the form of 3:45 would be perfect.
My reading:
5:24
